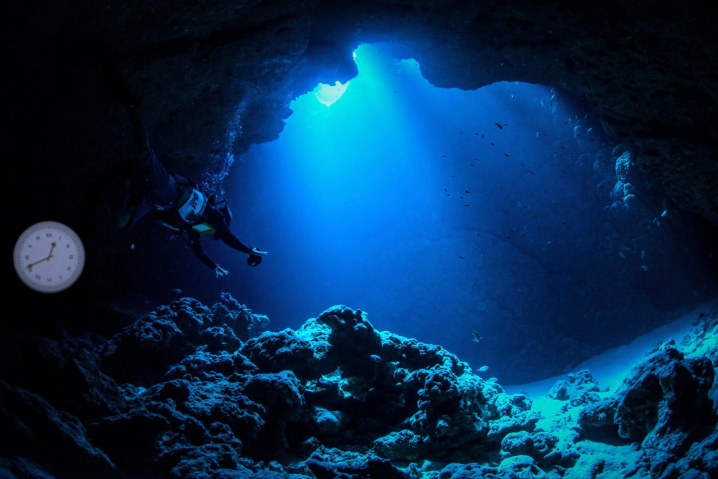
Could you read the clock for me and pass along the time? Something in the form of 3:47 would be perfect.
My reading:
12:41
